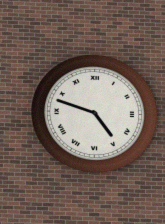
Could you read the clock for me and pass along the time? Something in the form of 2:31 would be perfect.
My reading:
4:48
